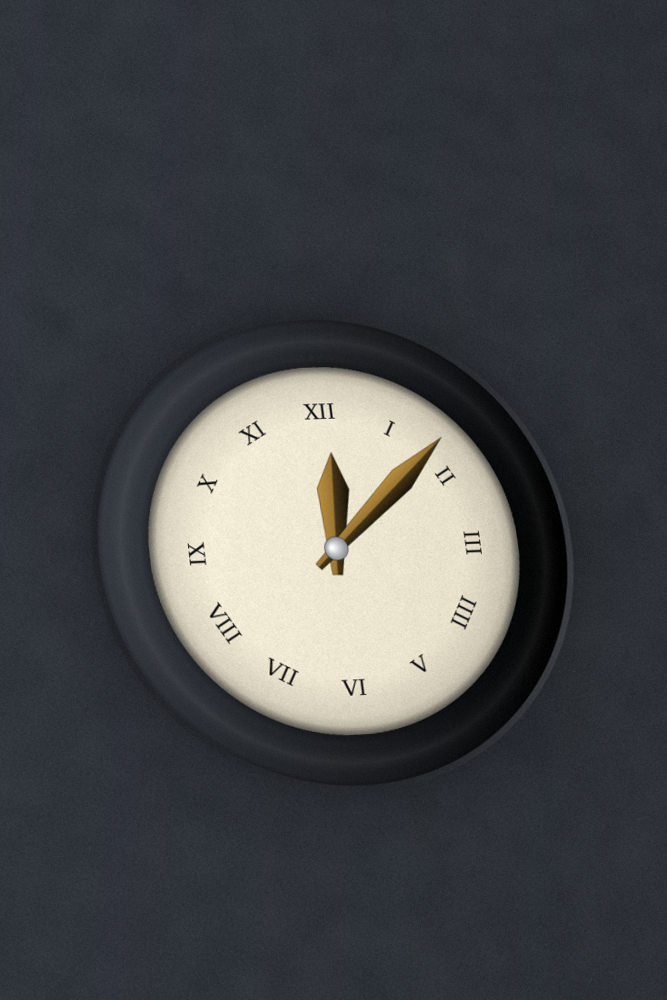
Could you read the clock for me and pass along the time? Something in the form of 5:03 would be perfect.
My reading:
12:08
